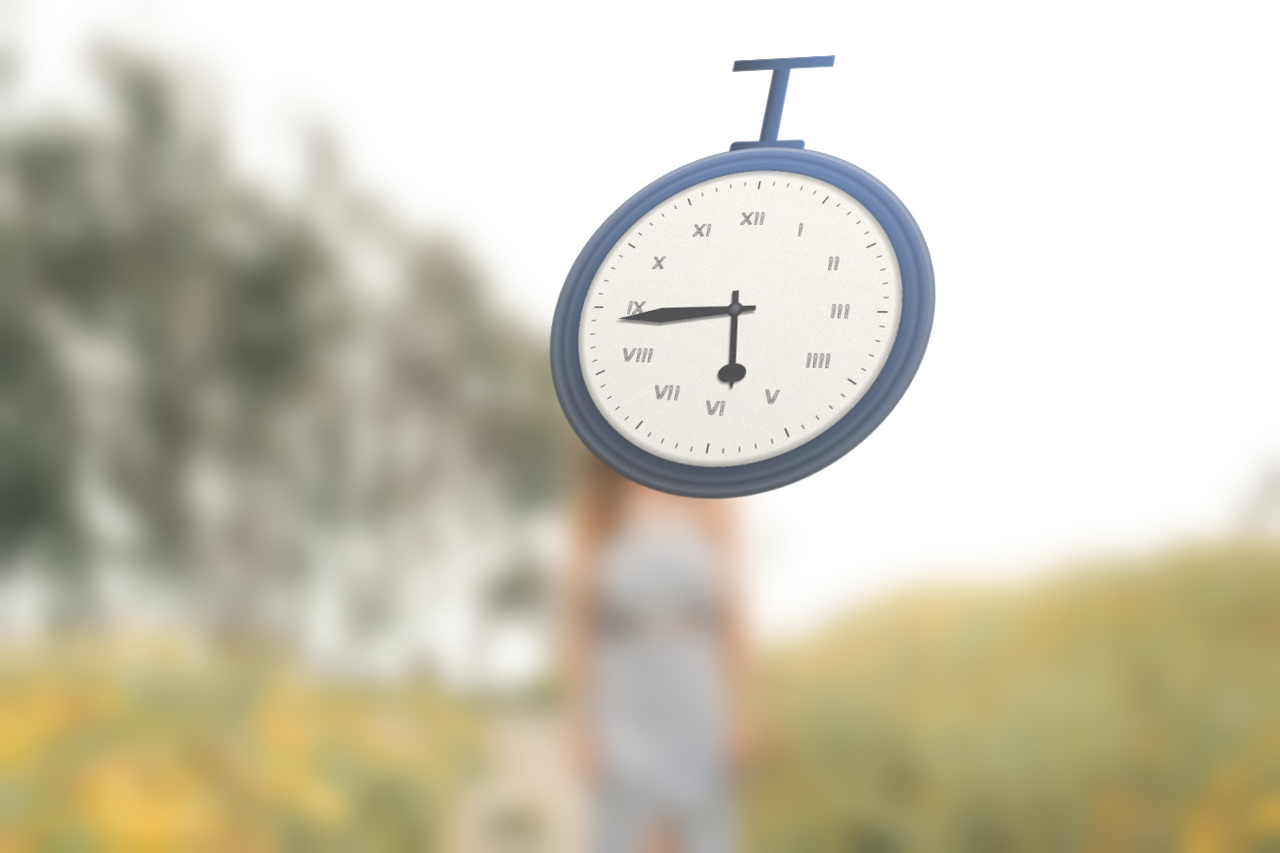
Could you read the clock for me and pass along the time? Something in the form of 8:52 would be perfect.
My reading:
5:44
